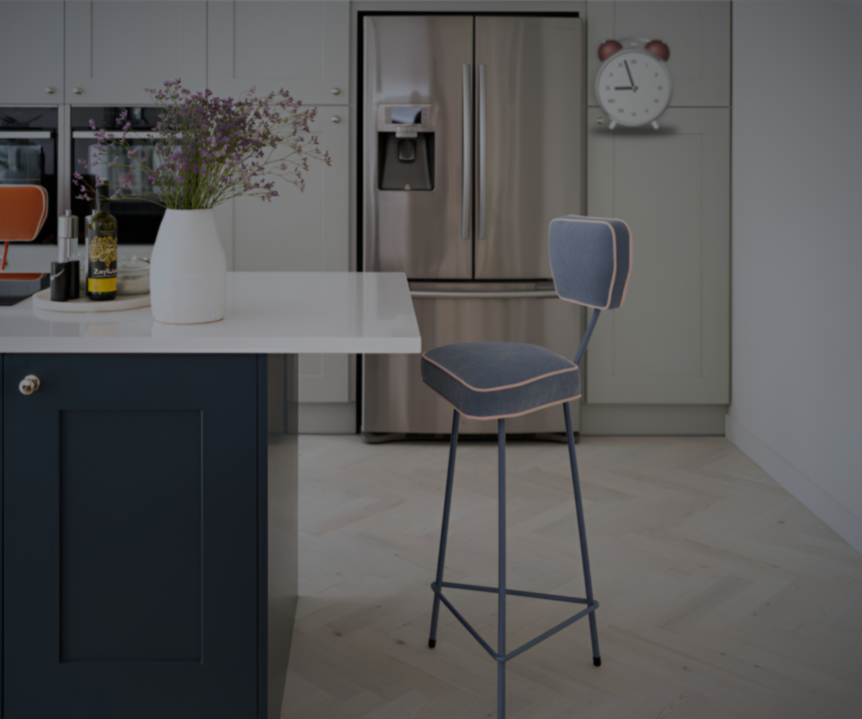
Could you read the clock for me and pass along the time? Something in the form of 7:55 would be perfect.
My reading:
8:57
